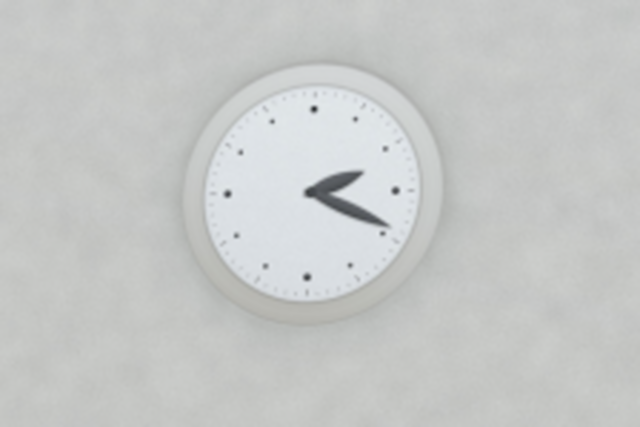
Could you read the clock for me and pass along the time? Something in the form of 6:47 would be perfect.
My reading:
2:19
